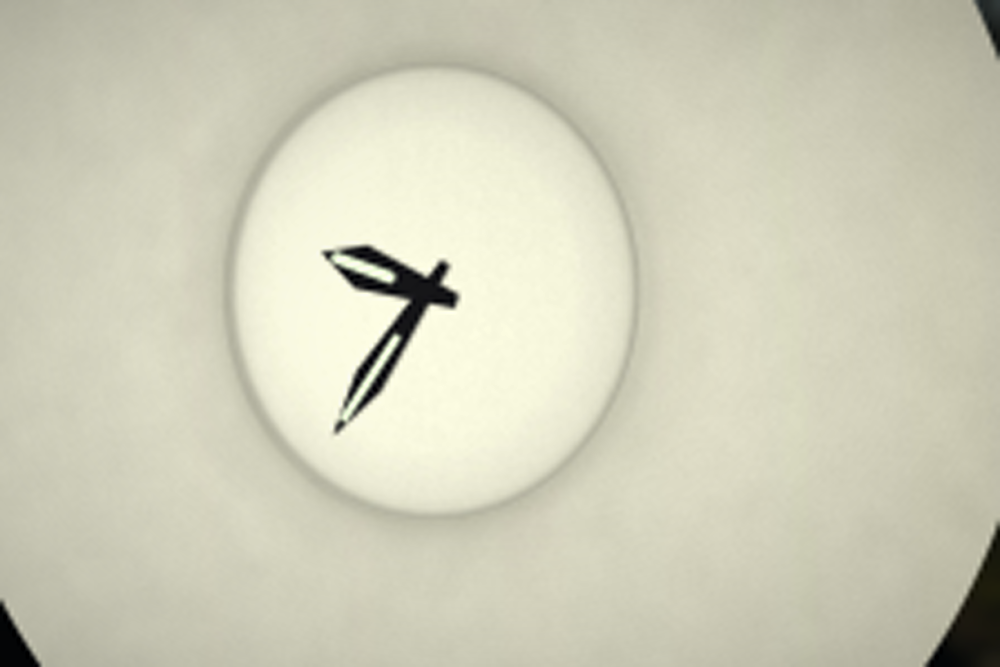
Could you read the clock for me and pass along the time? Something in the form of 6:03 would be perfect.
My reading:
9:36
